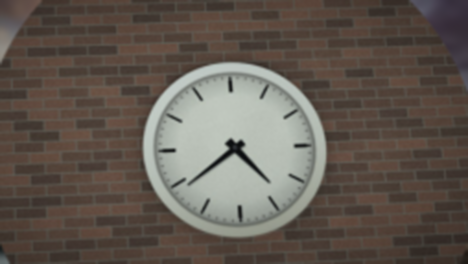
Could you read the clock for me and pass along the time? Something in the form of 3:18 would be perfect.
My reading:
4:39
